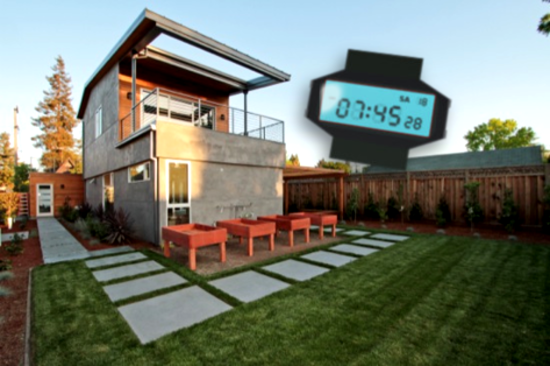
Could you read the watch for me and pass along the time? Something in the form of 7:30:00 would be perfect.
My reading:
7:45:28
